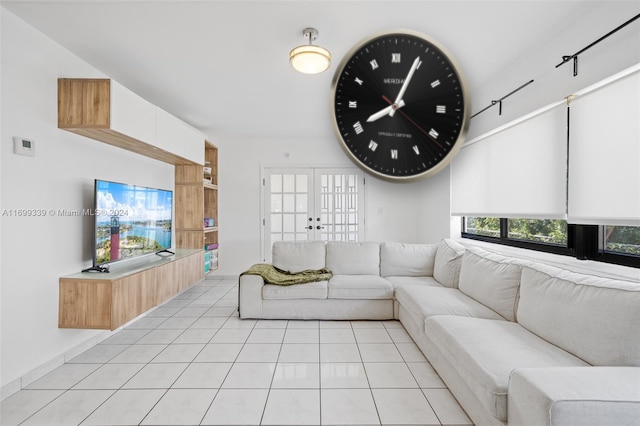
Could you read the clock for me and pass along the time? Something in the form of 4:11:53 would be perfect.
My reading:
8:04:21
